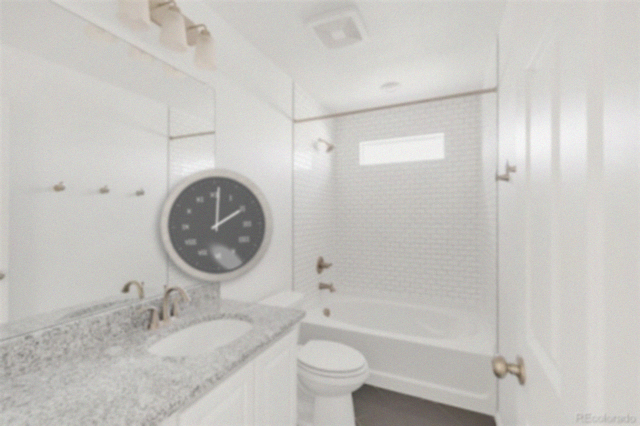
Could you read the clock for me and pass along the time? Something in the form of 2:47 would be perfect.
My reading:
2:01
